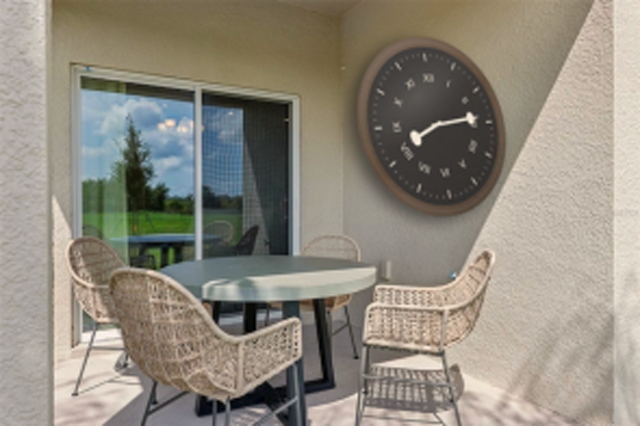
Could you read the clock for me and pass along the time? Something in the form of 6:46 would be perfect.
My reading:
8:14
